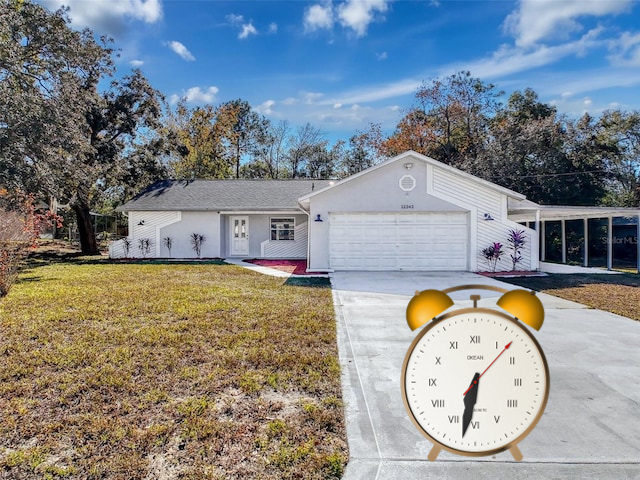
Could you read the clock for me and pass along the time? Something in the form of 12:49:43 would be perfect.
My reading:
6:32:07
